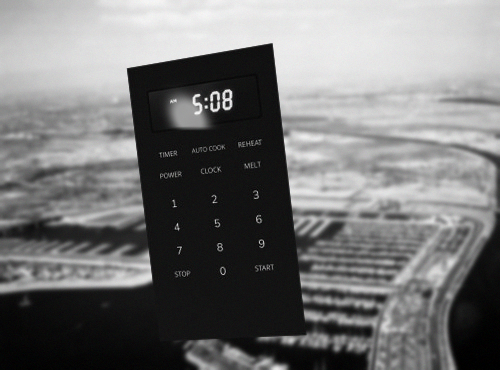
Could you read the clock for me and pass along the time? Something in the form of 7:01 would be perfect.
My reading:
5:08
